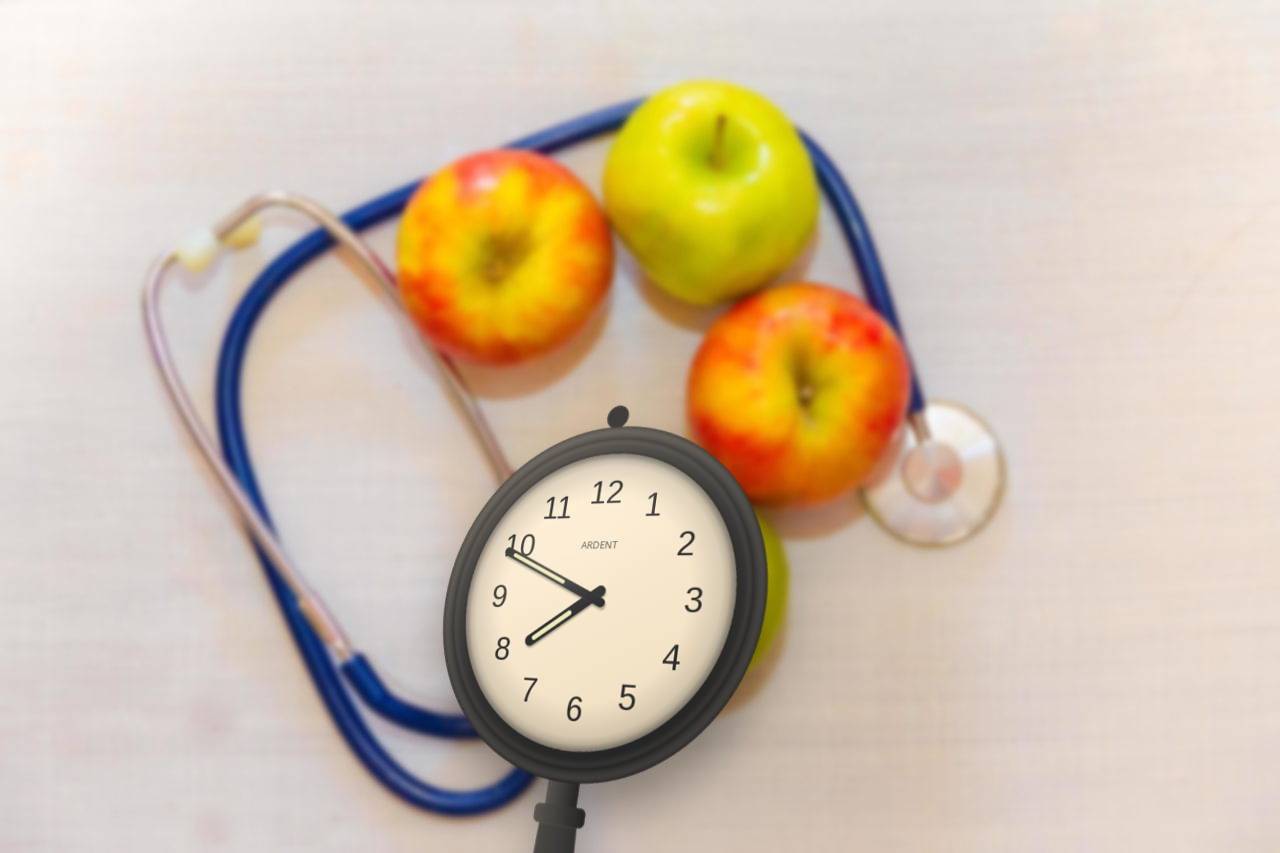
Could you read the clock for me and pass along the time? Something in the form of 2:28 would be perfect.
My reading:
7:49
